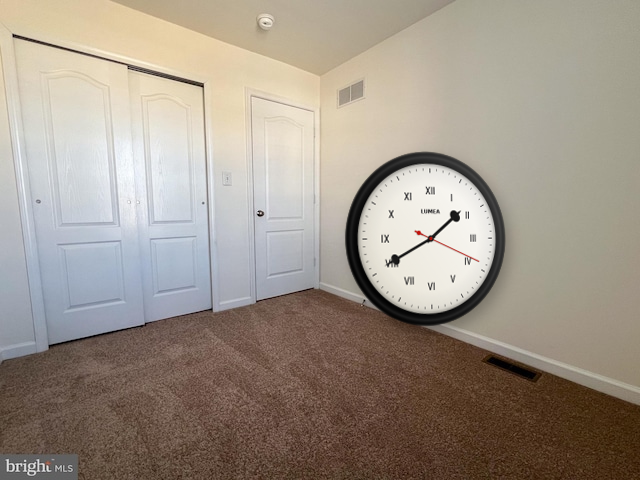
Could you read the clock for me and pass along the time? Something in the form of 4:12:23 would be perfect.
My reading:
1:40:19
